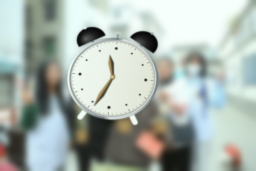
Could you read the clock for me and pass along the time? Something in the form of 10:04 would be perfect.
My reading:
11:34
